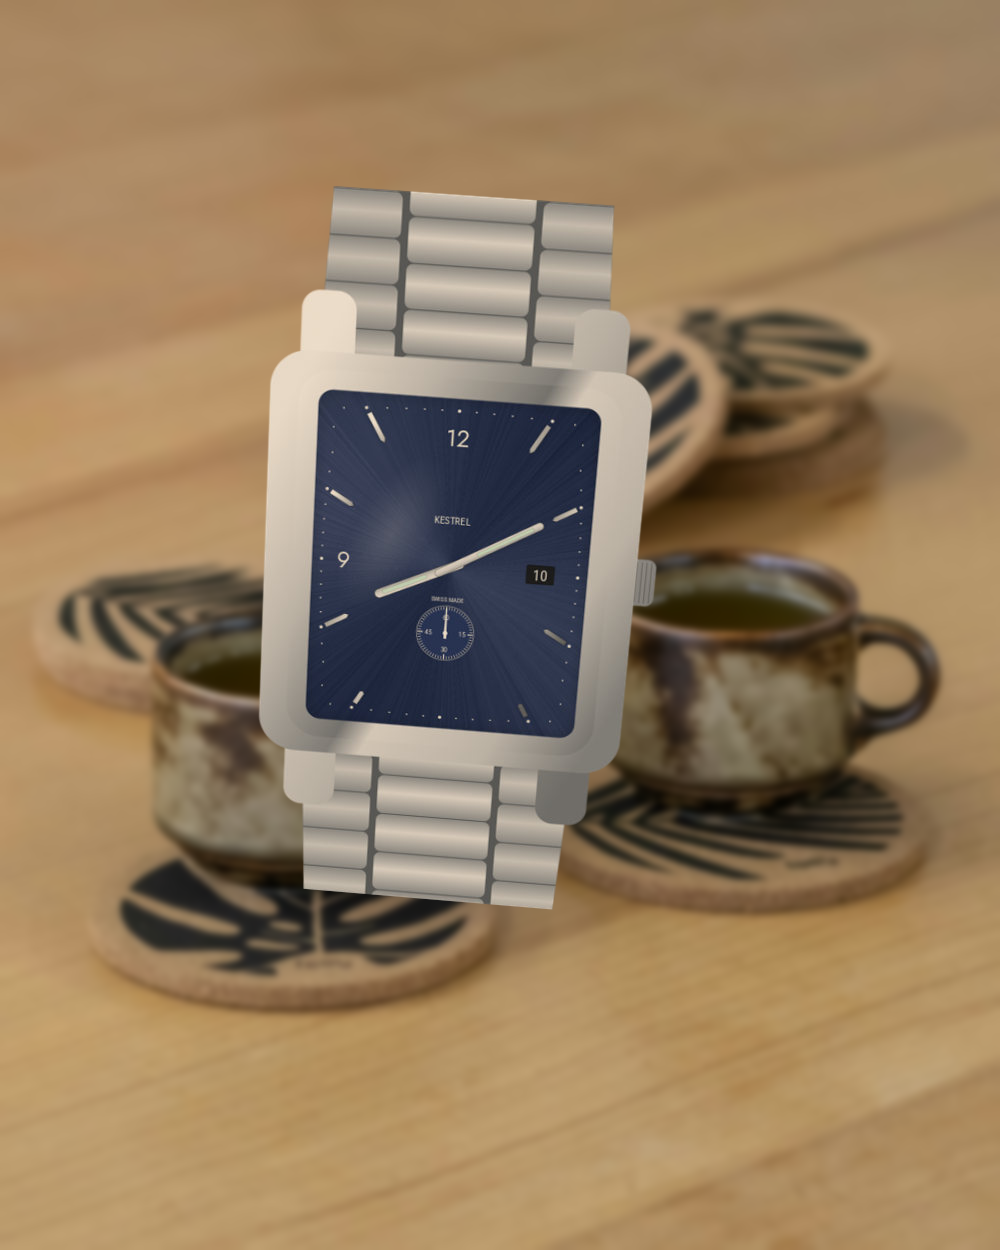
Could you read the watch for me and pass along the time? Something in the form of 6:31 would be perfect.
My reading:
8:10
